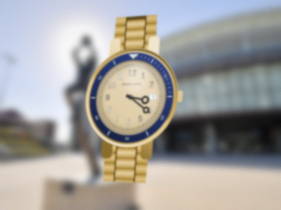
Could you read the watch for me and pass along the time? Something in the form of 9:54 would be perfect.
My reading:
3:21
